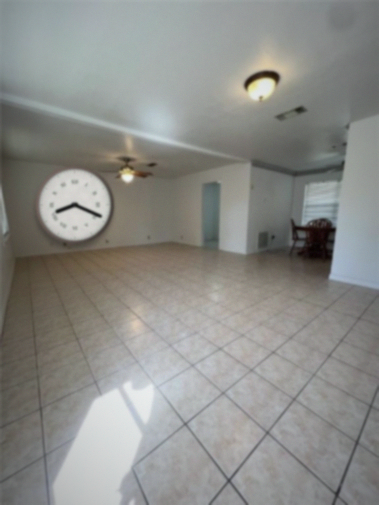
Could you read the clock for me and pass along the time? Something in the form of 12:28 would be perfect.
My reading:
8:19
